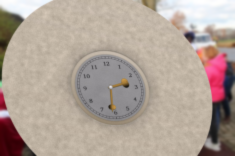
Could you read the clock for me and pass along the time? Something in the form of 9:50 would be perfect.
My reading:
2:31
